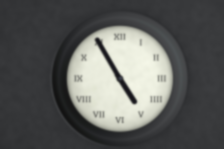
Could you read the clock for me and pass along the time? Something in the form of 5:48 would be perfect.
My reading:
4:55
